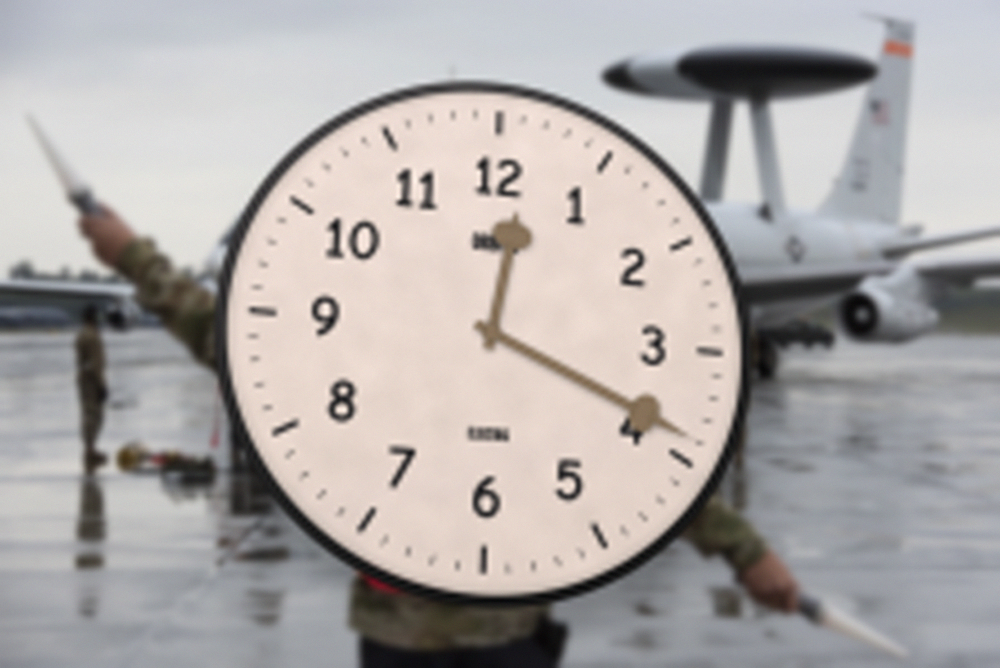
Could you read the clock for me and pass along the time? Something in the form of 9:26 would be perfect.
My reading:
12:19
